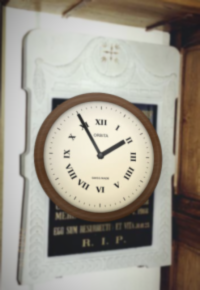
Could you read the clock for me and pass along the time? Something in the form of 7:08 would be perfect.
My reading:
1:55
